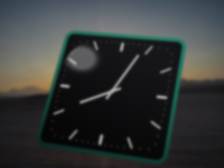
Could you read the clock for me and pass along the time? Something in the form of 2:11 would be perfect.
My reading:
8:04
